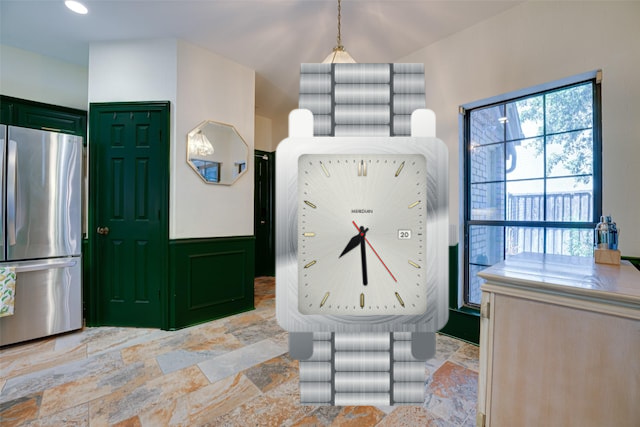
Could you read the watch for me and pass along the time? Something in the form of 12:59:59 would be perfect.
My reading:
7:29:24
